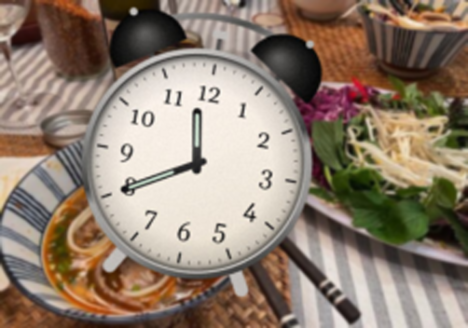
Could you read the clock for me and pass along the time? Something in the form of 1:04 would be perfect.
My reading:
11:40
